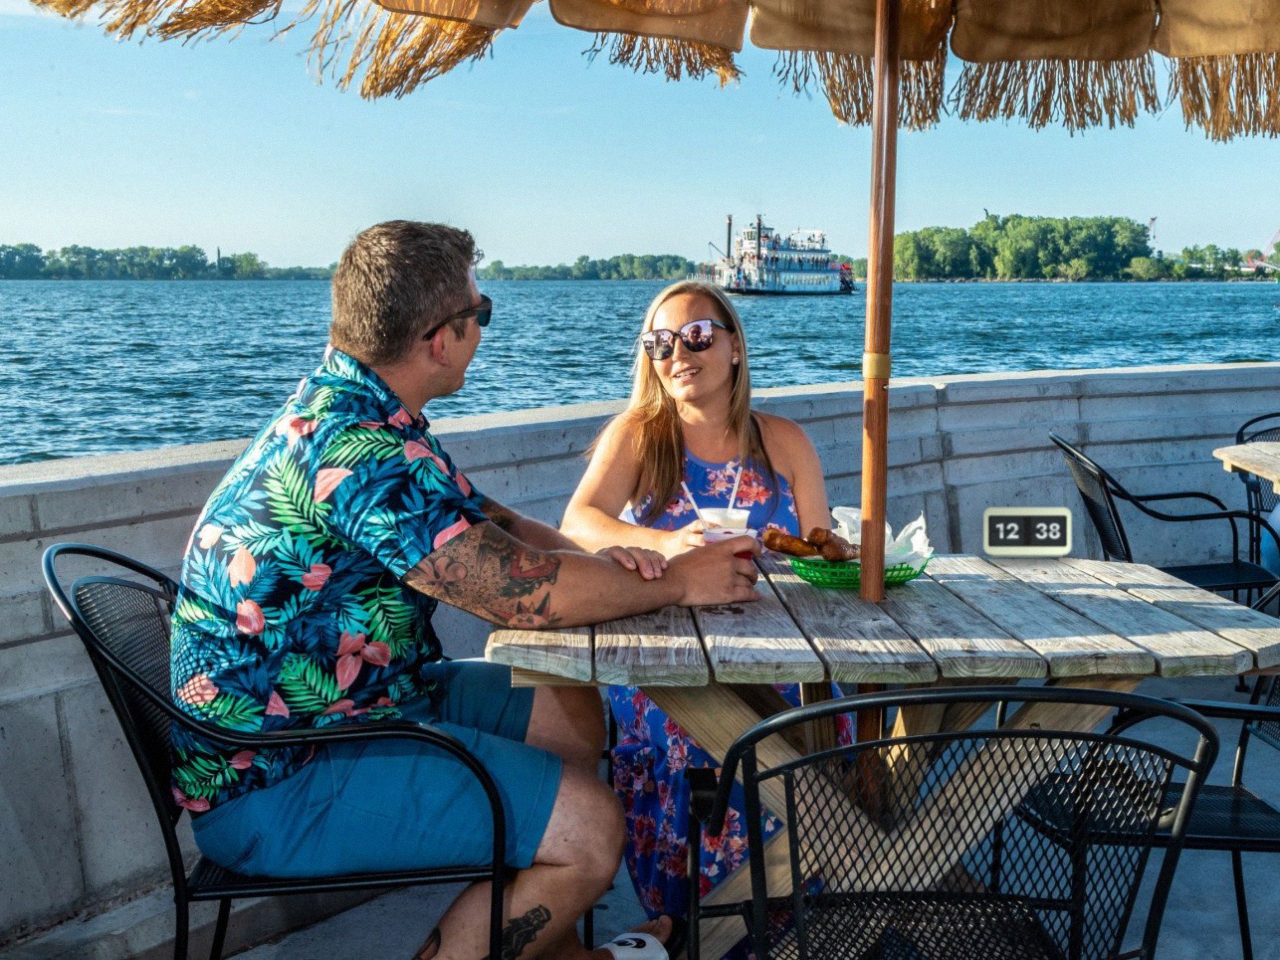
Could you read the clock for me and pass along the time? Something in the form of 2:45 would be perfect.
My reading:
12:38
